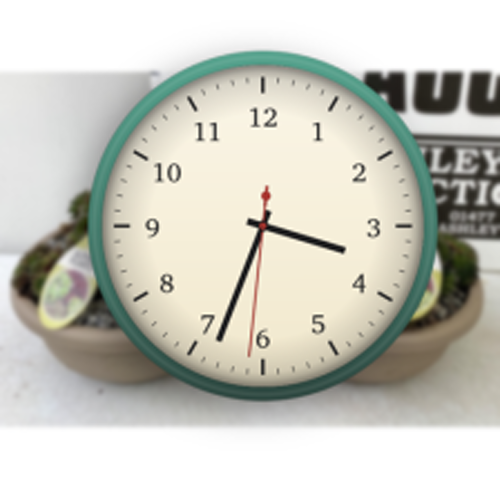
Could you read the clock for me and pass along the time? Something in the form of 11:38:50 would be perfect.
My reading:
3:33:31
